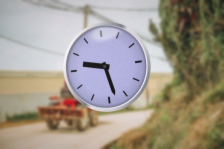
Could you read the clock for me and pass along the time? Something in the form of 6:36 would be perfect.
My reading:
9:28
